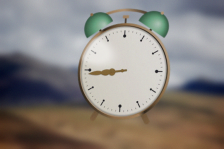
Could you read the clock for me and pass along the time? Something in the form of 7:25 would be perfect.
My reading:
8:44
